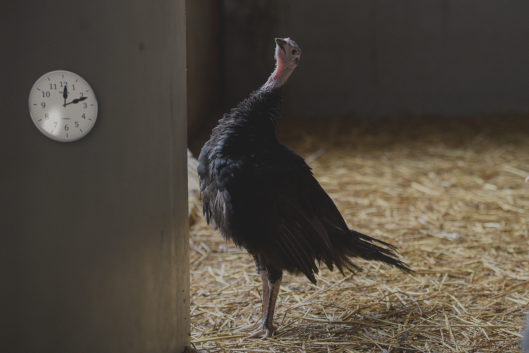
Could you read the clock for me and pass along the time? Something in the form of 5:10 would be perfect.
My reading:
12:12
